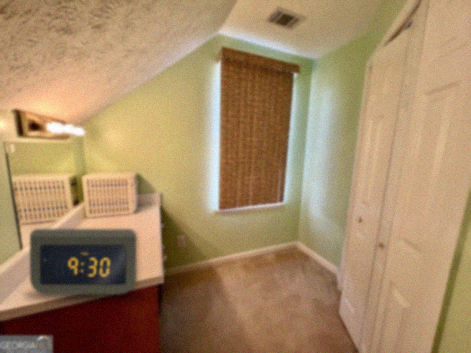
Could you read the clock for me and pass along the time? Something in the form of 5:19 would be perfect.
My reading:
9:30
